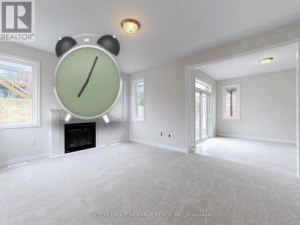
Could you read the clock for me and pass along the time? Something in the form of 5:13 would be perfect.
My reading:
7:04
